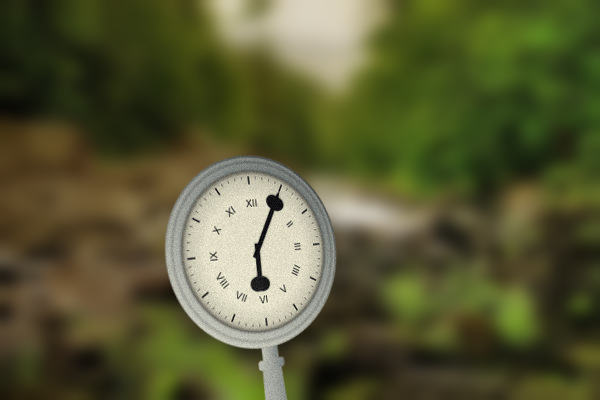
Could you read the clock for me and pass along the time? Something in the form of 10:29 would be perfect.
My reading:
6:05
